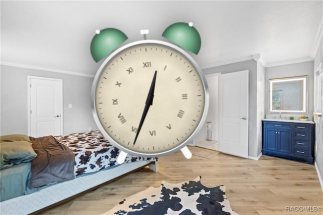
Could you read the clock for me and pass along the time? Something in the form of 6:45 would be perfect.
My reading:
12:34
